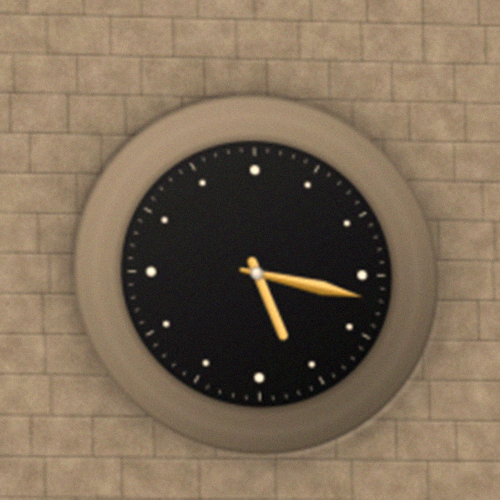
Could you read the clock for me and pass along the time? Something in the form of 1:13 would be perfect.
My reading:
5:17
